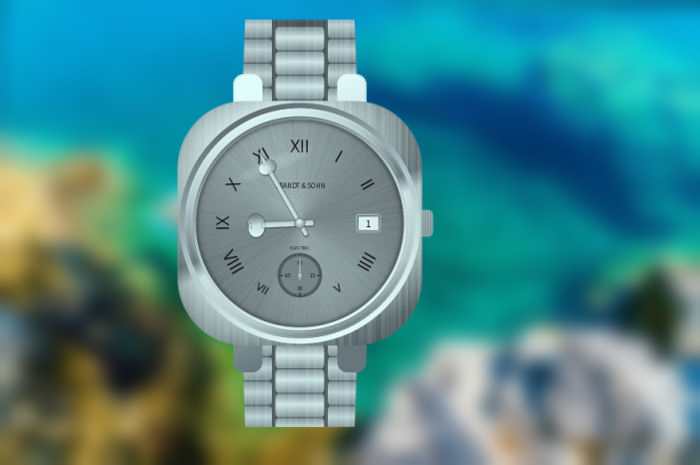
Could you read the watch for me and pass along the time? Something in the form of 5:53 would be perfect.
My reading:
8:55
